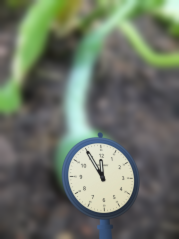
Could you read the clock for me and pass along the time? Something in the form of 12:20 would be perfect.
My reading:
11:55
